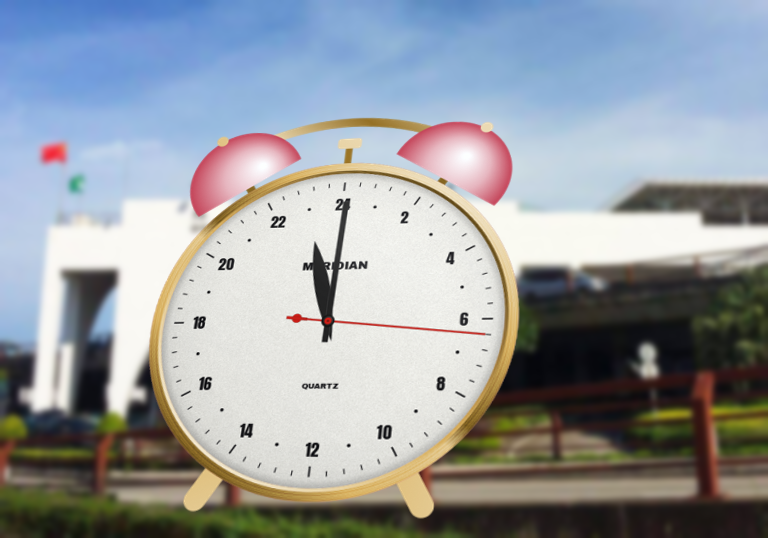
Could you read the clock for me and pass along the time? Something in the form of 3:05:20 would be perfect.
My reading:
23:00:16
